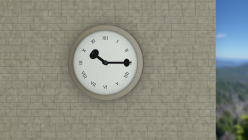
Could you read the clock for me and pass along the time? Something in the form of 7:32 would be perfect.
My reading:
10:15
